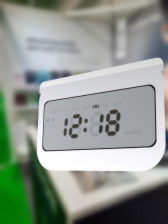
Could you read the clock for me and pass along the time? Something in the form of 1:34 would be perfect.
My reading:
12:18
